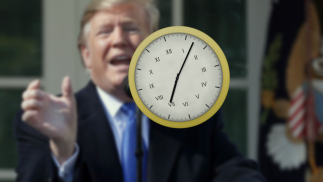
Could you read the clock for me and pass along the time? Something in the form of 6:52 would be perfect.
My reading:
7:07
